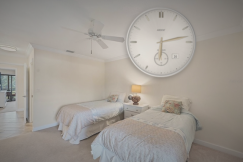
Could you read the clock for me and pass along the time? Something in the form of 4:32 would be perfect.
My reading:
6:13
